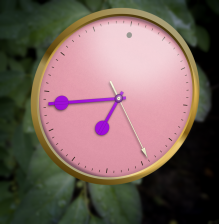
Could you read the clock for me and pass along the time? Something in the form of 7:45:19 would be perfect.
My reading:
6:43:24
